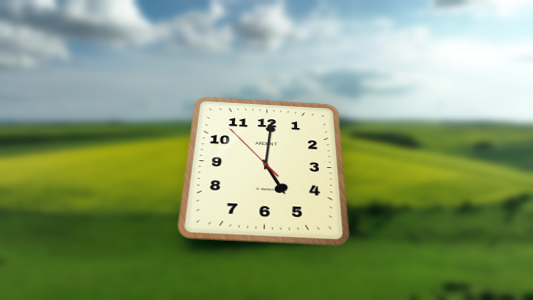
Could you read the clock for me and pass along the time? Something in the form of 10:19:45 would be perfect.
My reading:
5:00:53
